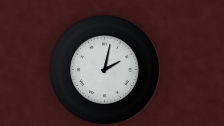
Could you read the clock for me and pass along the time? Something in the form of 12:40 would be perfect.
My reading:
2:02
